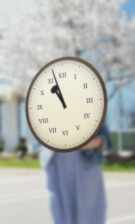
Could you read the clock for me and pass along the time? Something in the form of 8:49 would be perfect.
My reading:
10:57
